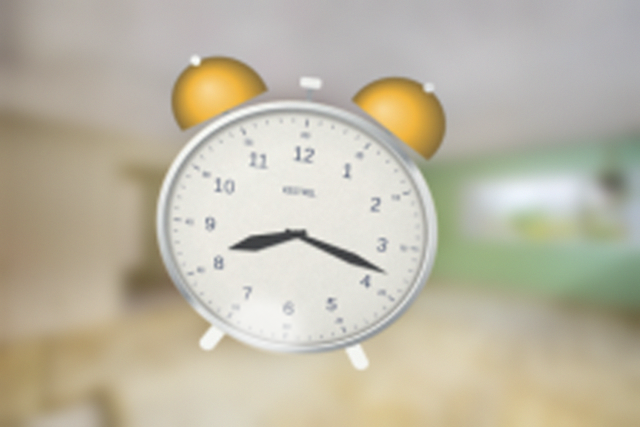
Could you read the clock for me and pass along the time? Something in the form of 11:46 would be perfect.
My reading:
8:18
